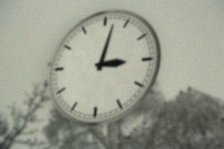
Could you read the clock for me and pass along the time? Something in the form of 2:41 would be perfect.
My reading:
3:02
